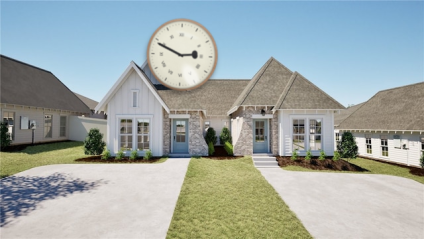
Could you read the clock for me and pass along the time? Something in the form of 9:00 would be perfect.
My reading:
2:49
